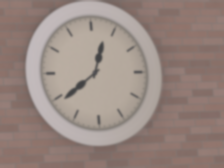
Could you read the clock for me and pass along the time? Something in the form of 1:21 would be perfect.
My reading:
12:39
